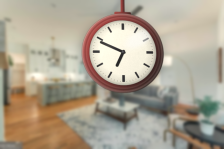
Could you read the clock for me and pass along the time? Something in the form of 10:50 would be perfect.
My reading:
6:49
